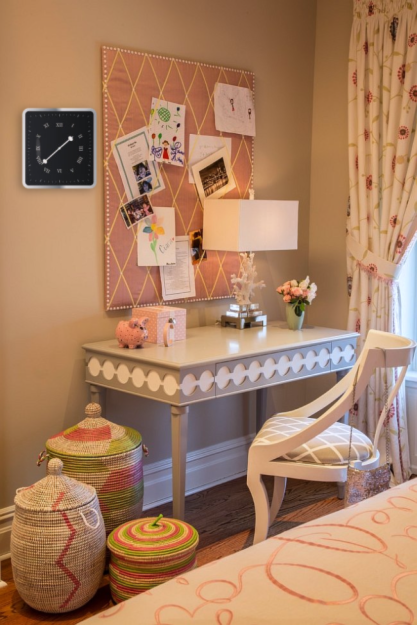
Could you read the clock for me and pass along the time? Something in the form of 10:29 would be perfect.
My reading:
1:38
